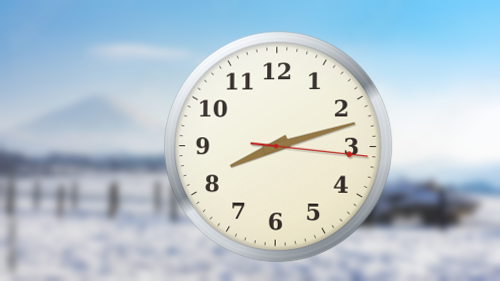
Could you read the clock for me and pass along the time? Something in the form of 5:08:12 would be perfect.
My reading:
8:12:16
